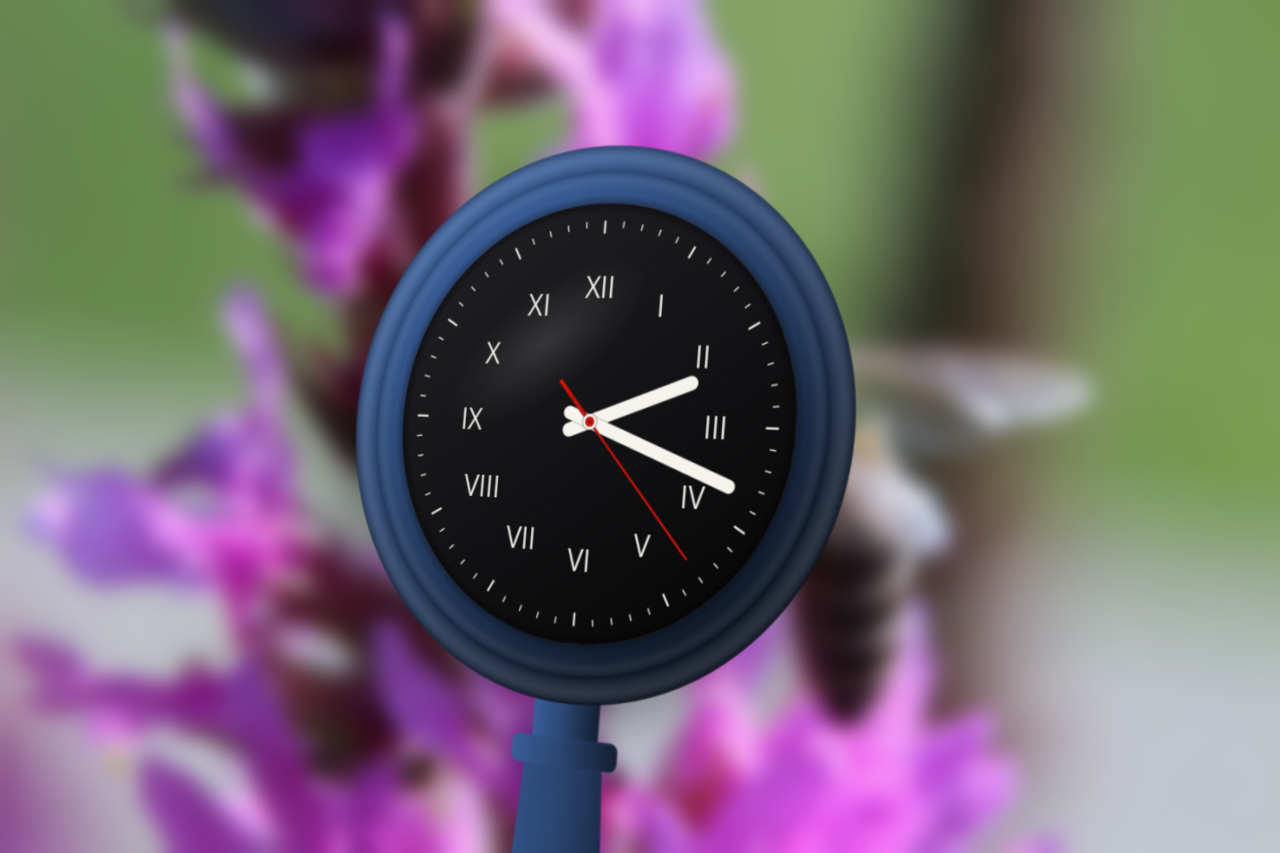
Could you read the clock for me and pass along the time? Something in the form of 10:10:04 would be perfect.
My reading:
2:18:23
